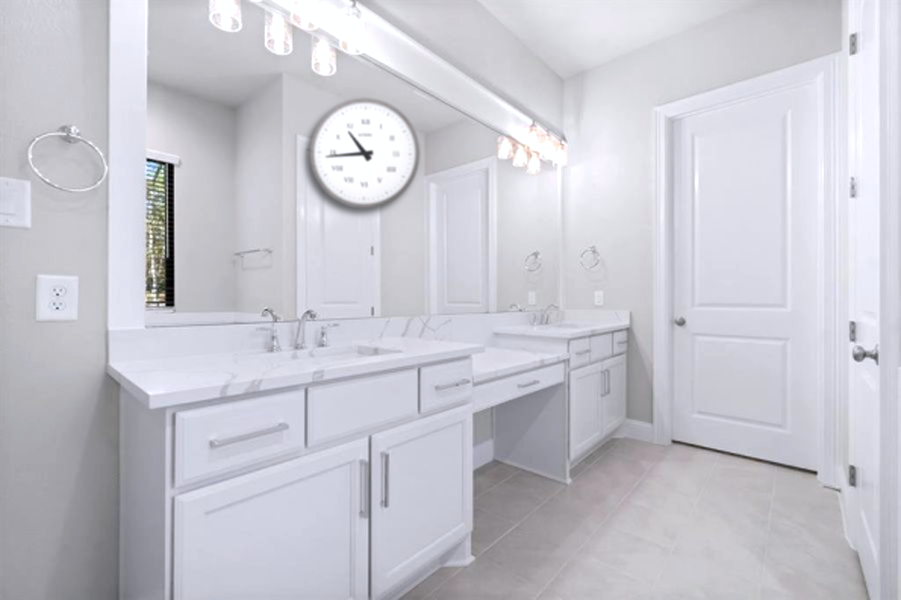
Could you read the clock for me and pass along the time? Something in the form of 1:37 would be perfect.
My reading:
10:44
